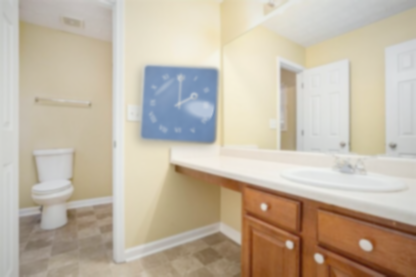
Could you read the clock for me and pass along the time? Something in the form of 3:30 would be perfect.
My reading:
2:00
